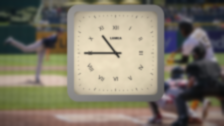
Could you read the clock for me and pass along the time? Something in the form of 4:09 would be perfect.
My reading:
10:45
